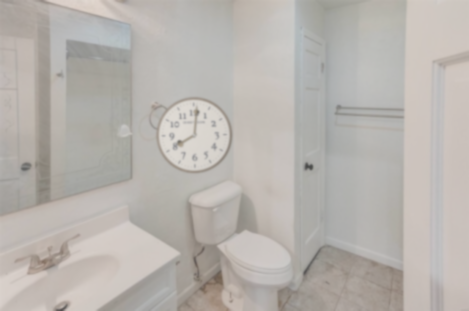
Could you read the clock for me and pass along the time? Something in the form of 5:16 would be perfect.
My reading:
8:01
